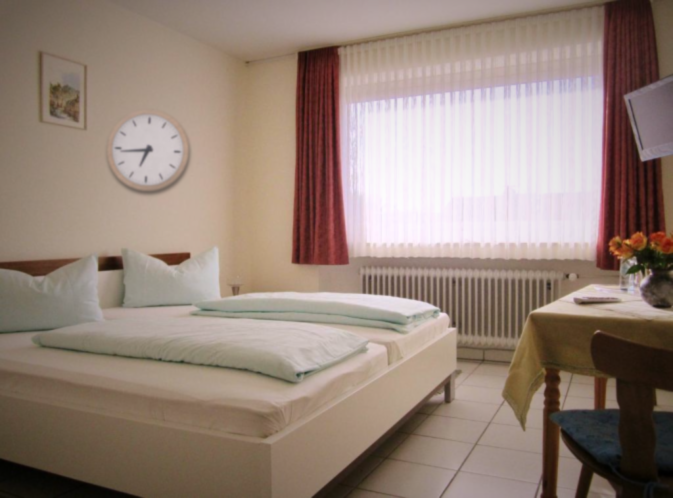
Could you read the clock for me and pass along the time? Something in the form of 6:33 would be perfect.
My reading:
6:44
